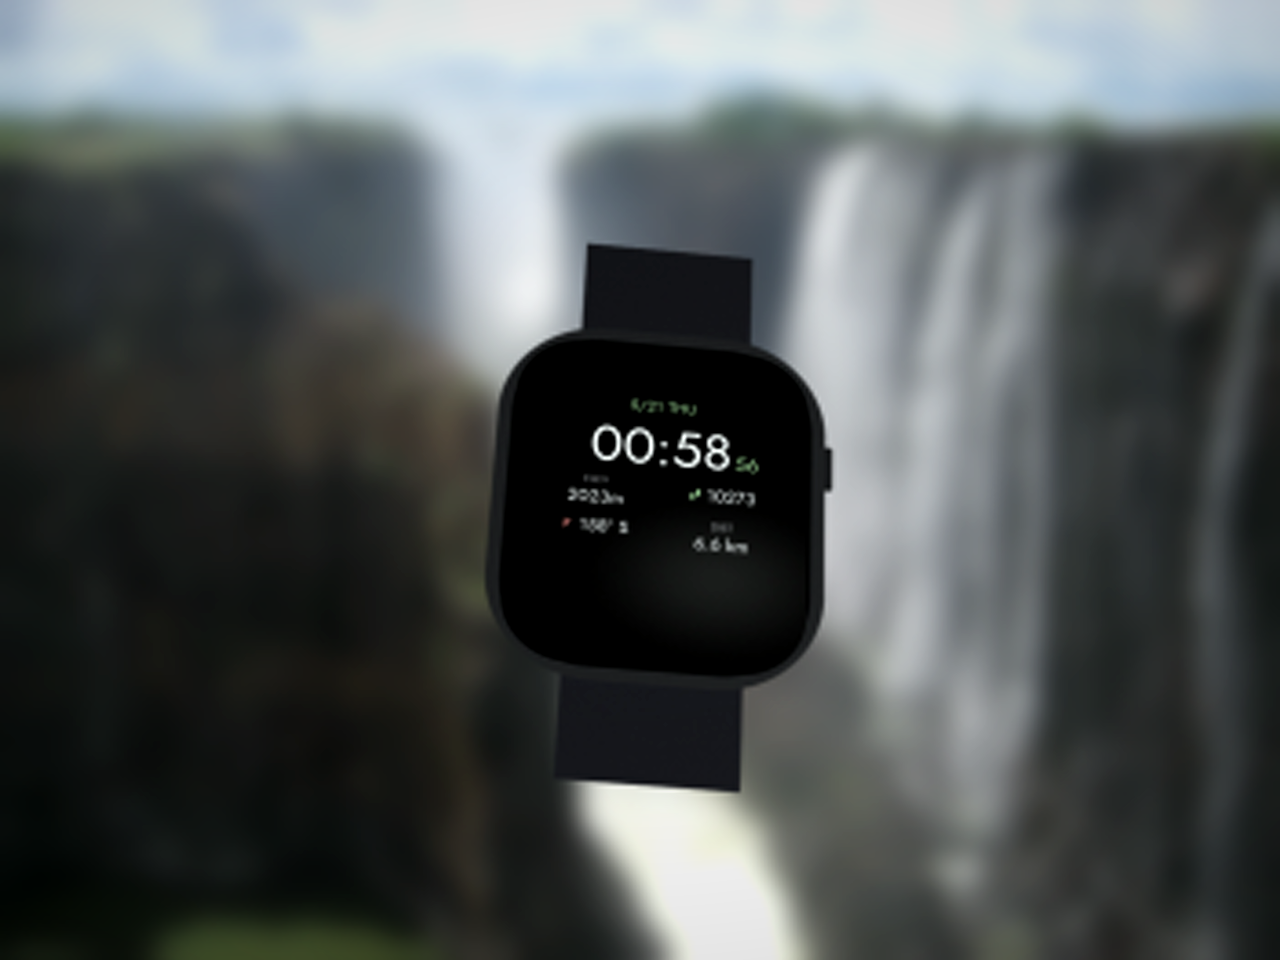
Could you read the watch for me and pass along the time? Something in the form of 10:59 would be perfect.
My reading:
0:58
